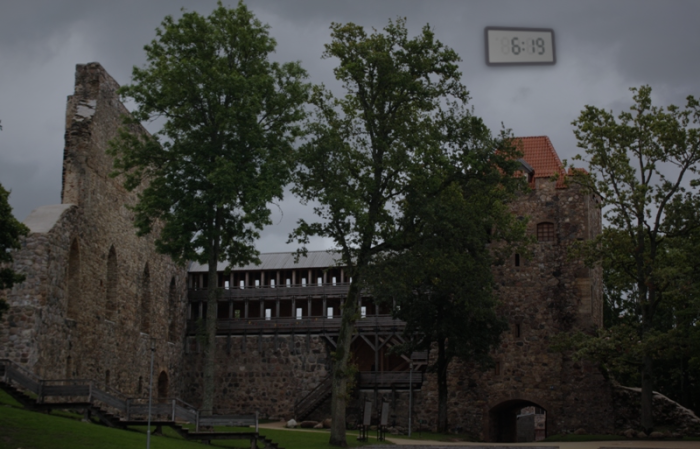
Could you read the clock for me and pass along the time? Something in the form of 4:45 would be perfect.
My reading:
6:19
